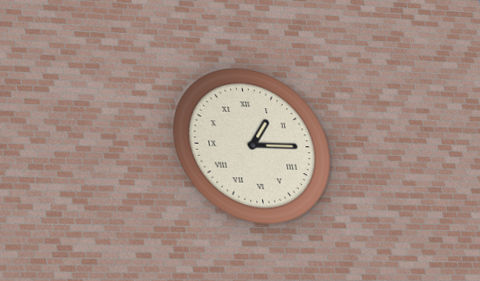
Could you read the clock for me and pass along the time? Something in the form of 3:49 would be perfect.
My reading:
1:15
